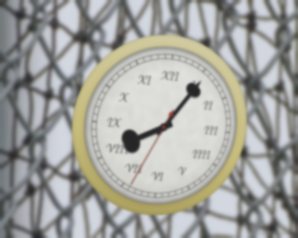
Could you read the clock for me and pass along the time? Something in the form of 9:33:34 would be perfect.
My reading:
8:05:34
